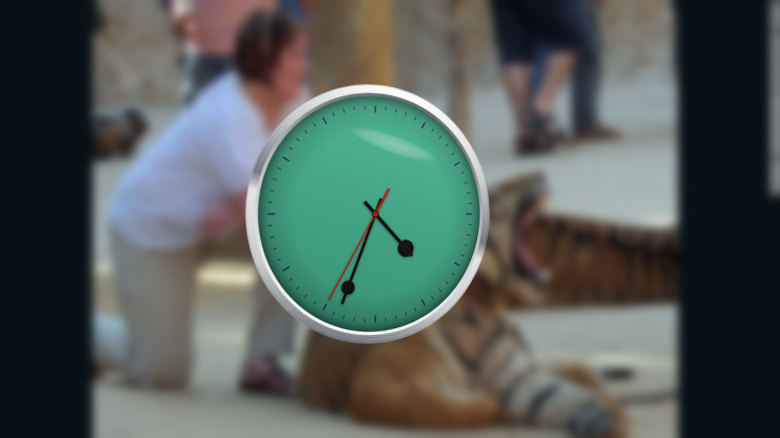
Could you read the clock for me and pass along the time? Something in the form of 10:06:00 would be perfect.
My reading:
4:33:35
